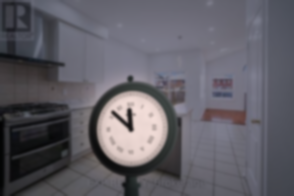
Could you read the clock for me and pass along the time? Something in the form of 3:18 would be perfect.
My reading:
11:52
